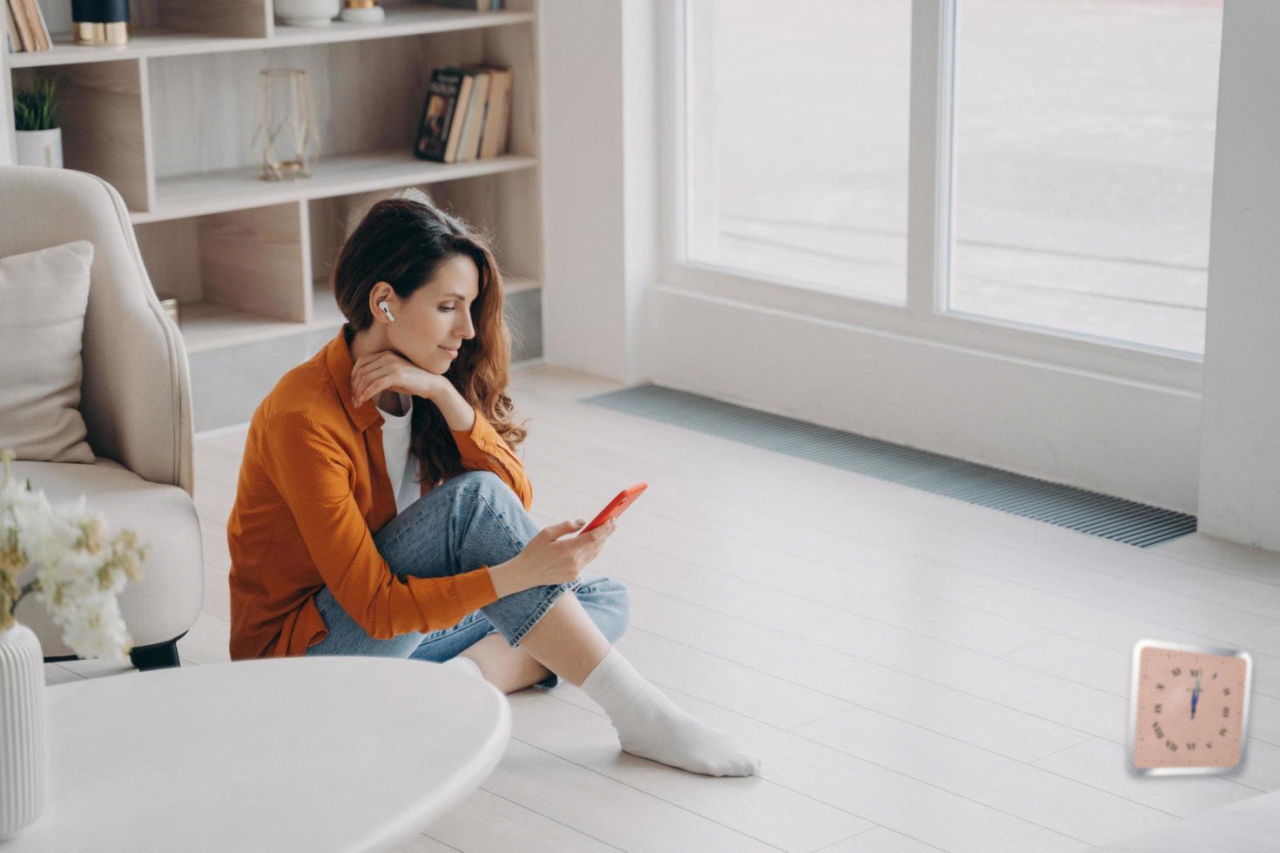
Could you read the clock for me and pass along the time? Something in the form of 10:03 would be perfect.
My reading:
12:01
